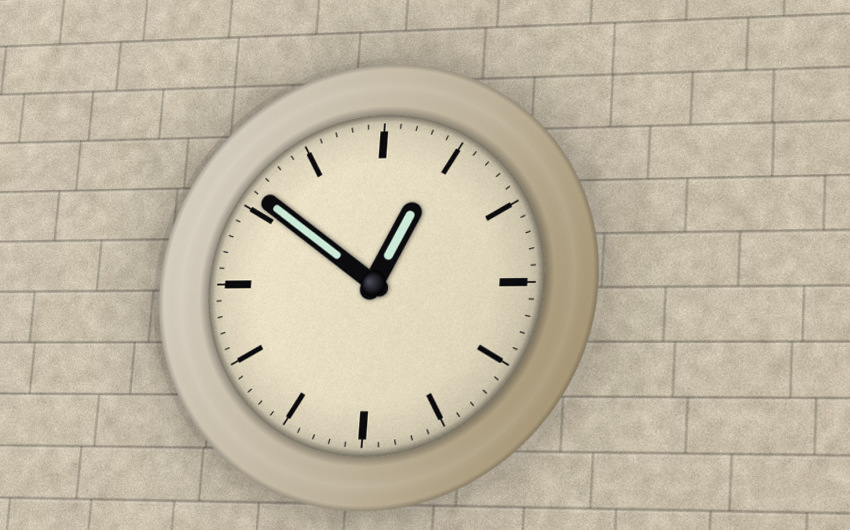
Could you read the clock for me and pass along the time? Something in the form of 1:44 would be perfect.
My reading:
12:51
